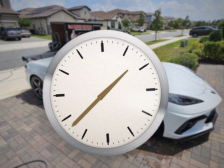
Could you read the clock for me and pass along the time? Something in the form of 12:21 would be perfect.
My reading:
1:38
